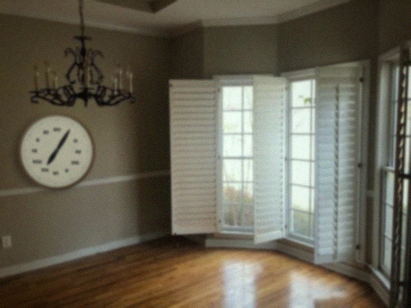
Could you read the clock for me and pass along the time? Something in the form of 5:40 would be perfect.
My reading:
7:05
